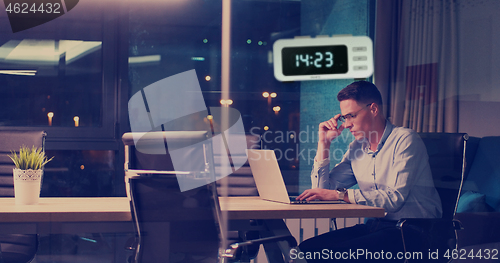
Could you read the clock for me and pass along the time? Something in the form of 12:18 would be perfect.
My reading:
14:23
